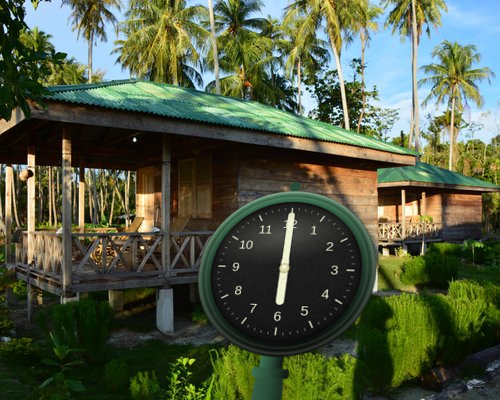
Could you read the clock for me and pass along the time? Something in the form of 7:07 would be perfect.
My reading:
6:00
